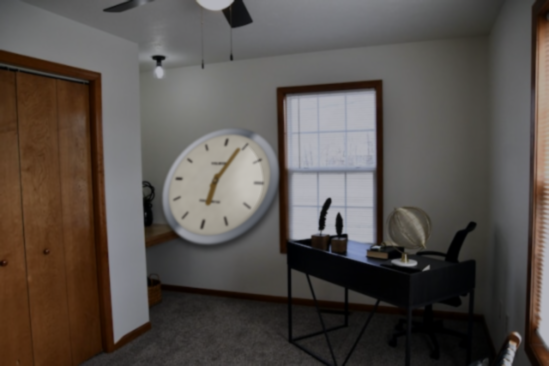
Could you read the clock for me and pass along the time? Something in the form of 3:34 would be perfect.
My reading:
6:04
